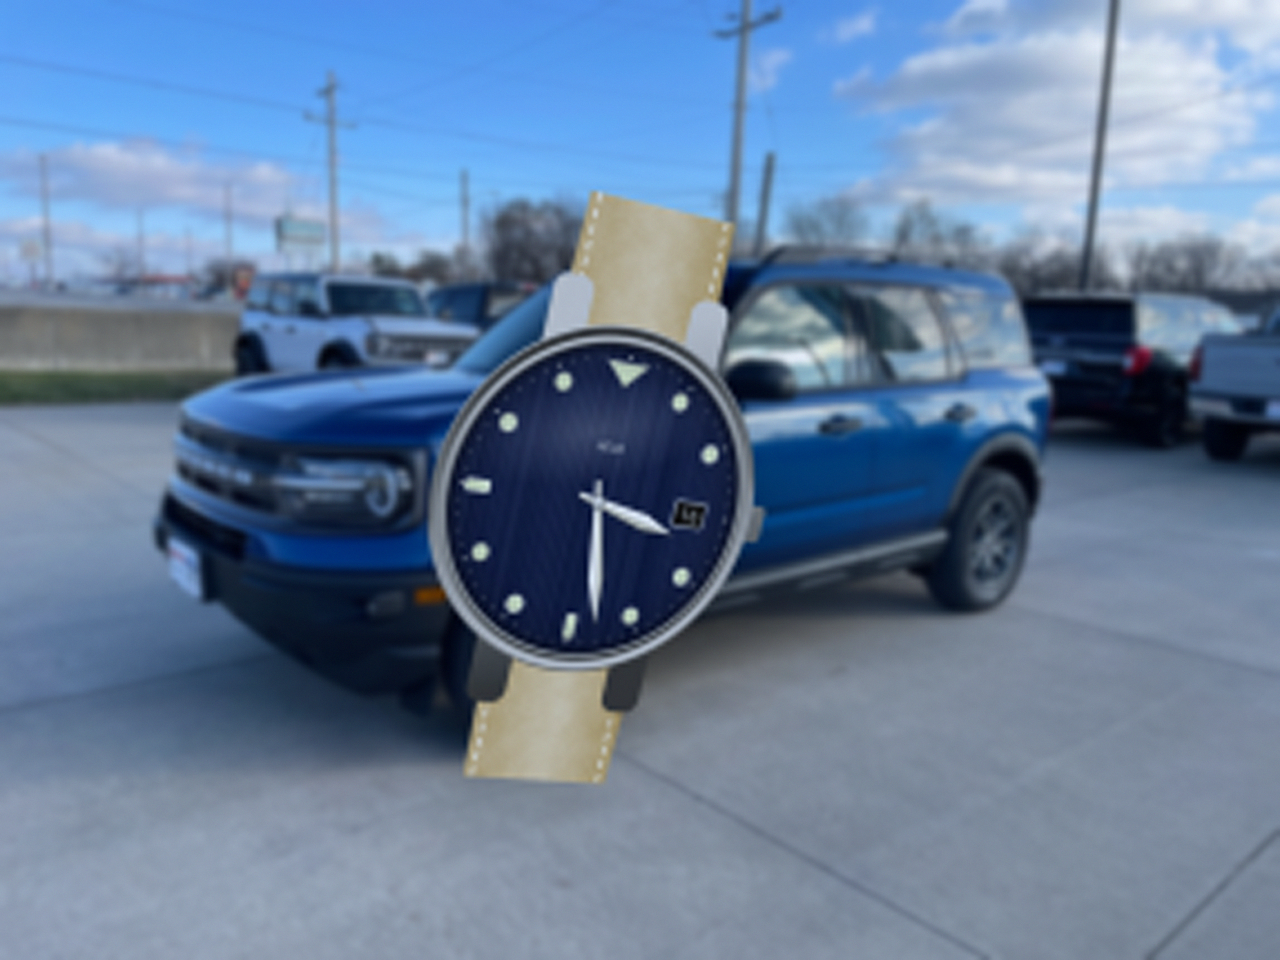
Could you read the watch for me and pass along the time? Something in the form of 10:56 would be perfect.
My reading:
3:28
